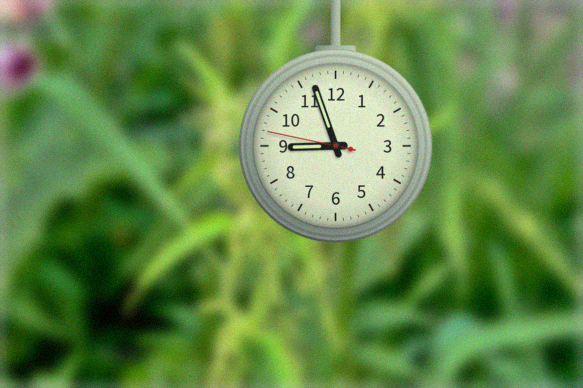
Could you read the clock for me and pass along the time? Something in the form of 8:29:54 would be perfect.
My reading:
8:56:47
